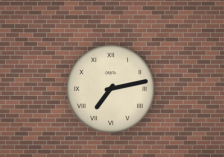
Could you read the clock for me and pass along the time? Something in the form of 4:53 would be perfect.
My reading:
7:13
